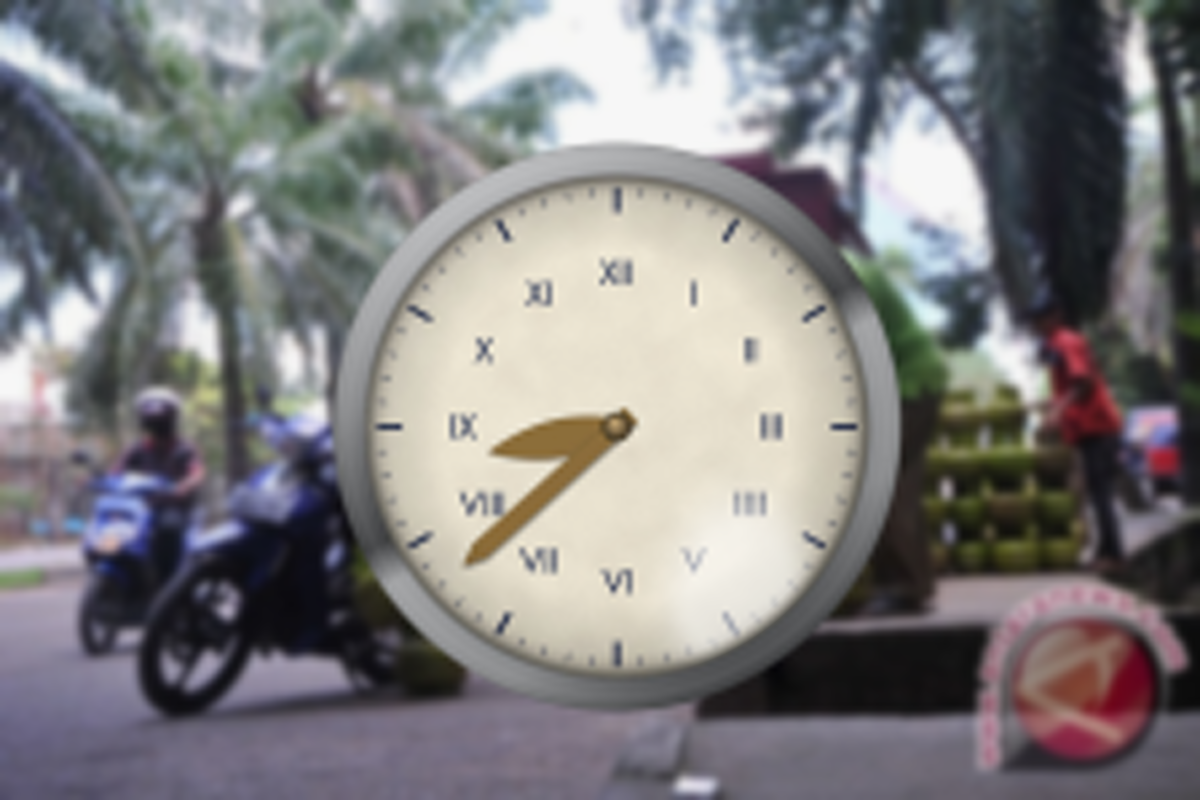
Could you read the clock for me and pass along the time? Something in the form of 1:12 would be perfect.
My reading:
8:38
